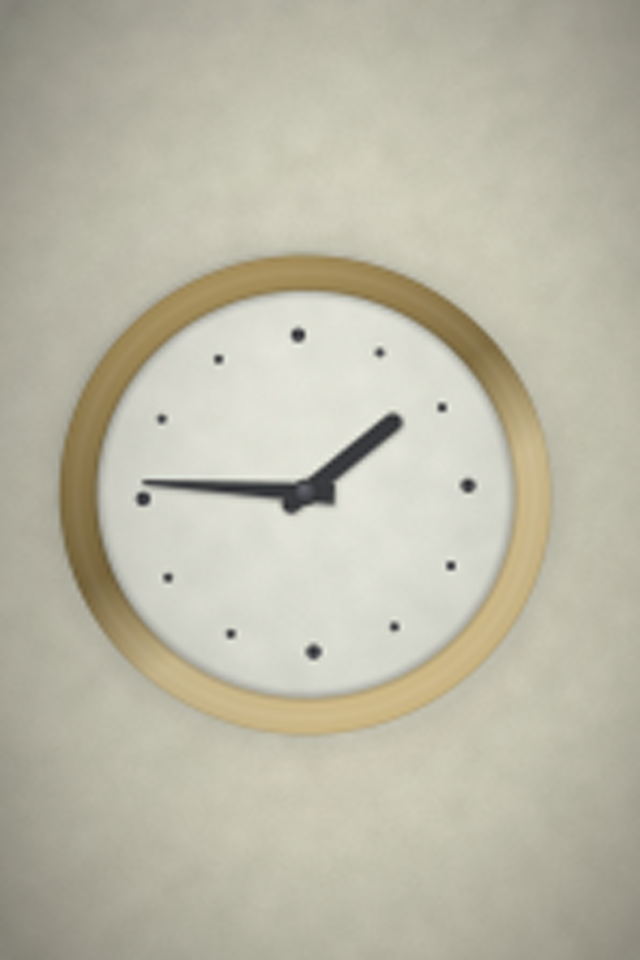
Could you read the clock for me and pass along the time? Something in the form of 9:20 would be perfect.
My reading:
1:46
